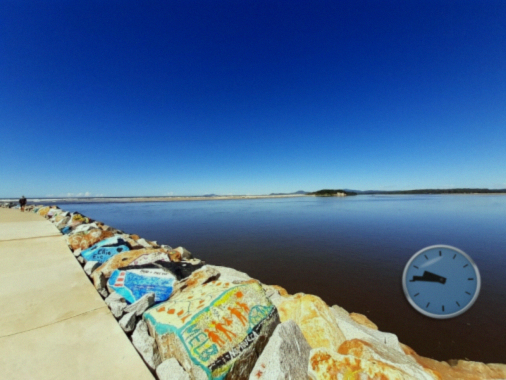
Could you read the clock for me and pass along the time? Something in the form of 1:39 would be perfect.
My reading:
9:46
